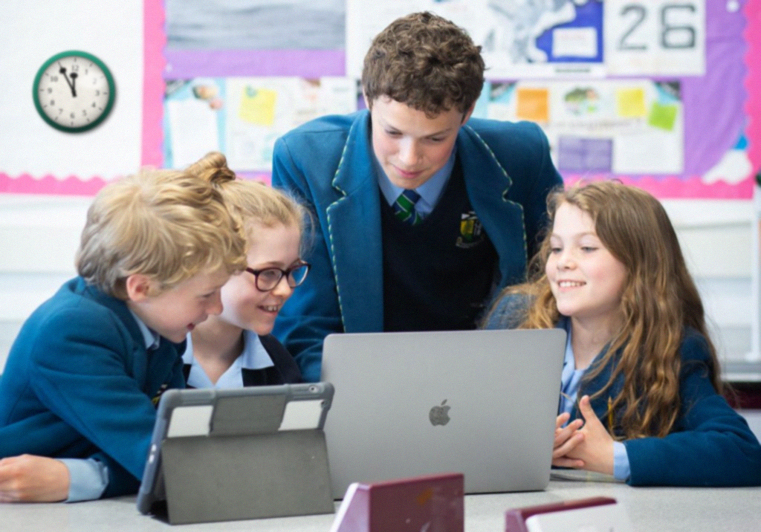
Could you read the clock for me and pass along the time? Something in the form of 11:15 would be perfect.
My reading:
11:55
